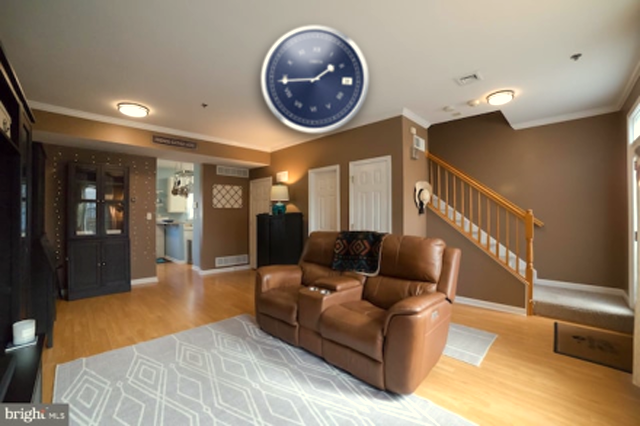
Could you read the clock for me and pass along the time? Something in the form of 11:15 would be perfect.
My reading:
1:44
